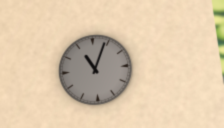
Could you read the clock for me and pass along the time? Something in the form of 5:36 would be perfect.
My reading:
11:04
